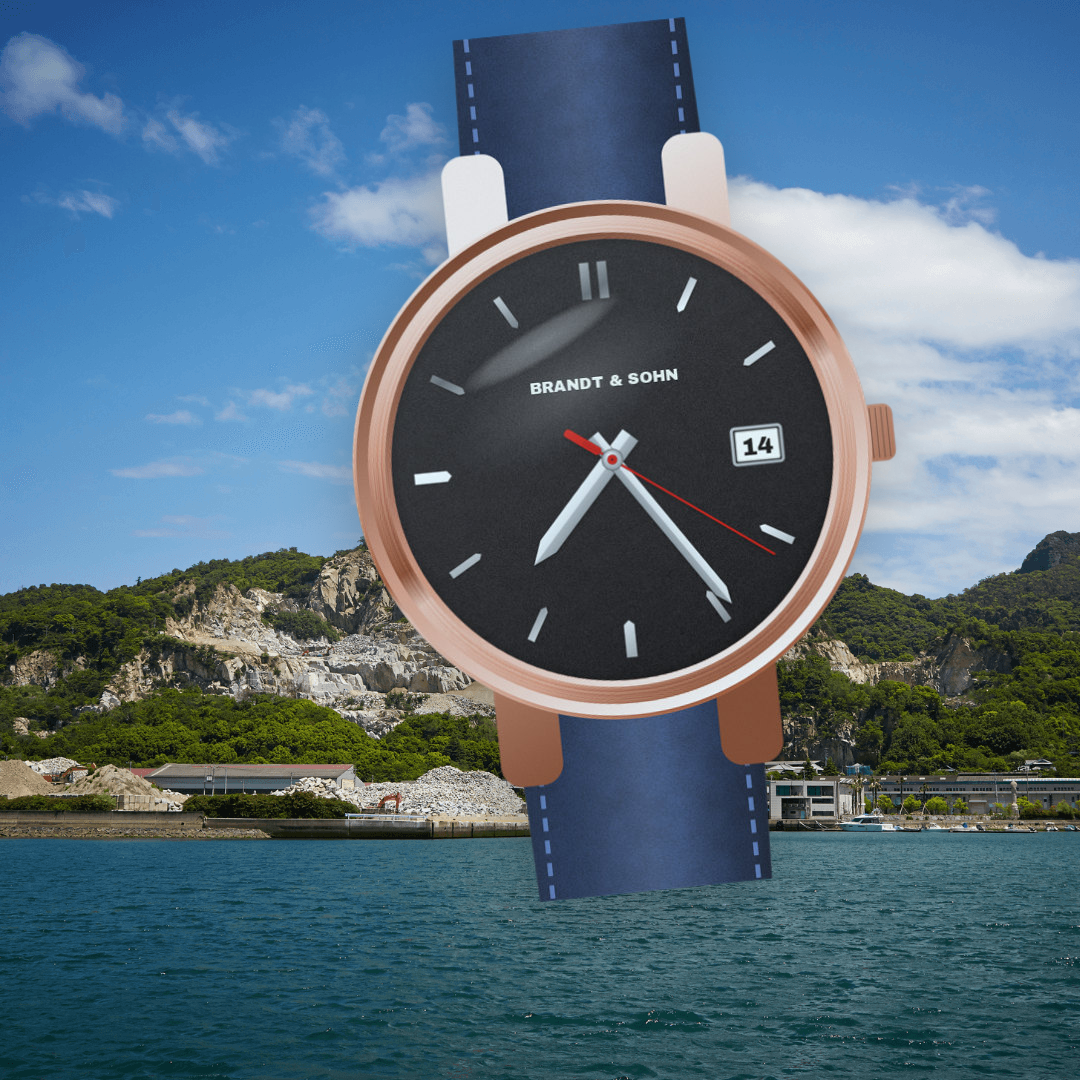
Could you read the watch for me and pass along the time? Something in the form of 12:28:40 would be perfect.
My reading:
7:24:21
